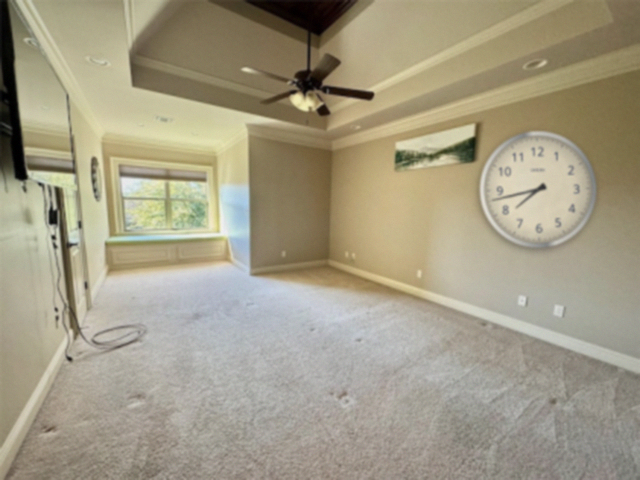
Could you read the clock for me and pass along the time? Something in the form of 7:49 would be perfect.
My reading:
7:43
